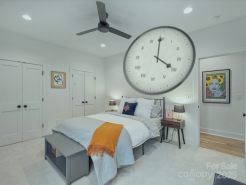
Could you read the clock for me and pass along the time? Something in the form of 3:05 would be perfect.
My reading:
3:59
